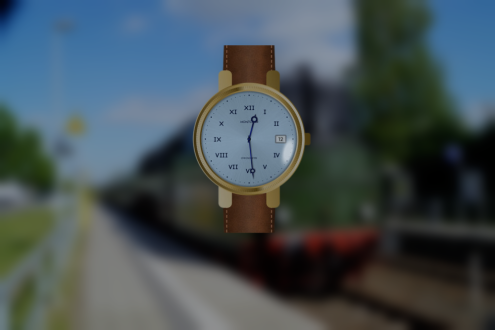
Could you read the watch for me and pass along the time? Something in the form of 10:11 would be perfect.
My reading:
12:29
